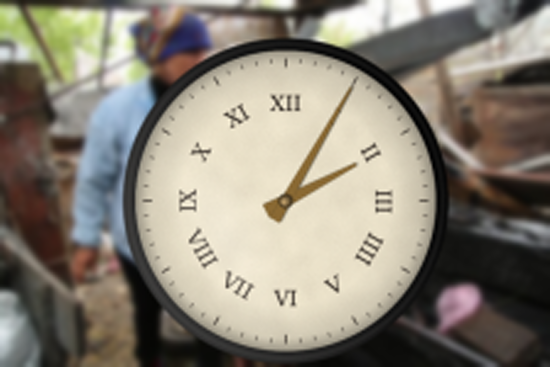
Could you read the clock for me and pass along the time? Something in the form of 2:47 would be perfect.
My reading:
2:05
